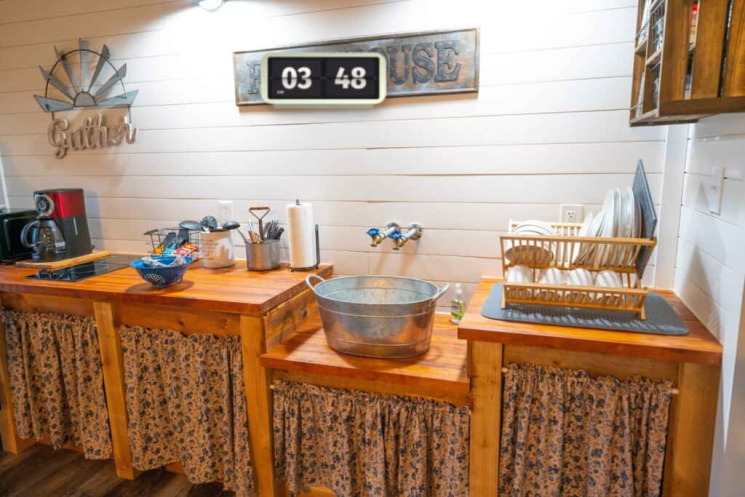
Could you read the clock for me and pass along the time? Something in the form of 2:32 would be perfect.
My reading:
3:48
